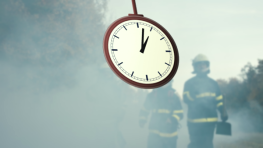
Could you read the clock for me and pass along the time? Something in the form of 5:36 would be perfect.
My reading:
1:02
